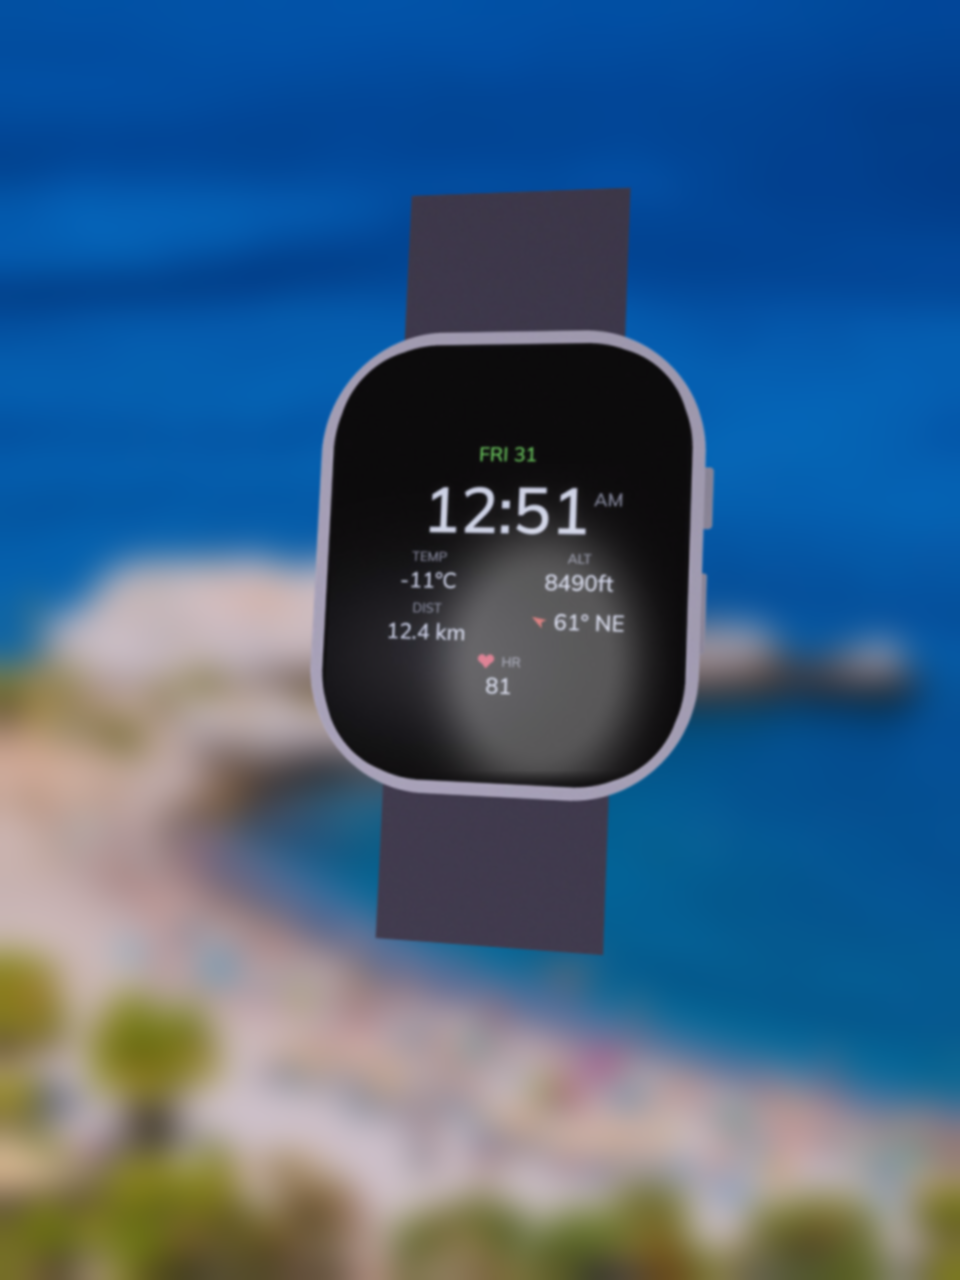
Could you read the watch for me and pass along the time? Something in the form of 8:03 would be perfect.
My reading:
12:51
